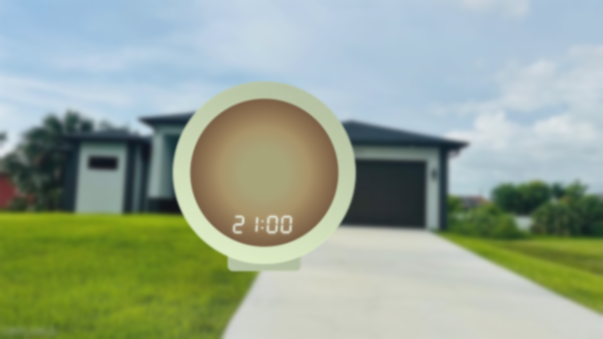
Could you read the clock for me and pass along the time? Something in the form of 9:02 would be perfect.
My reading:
21:00
